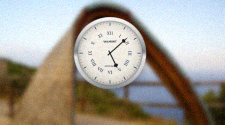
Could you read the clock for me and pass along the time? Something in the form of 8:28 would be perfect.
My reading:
5:08
